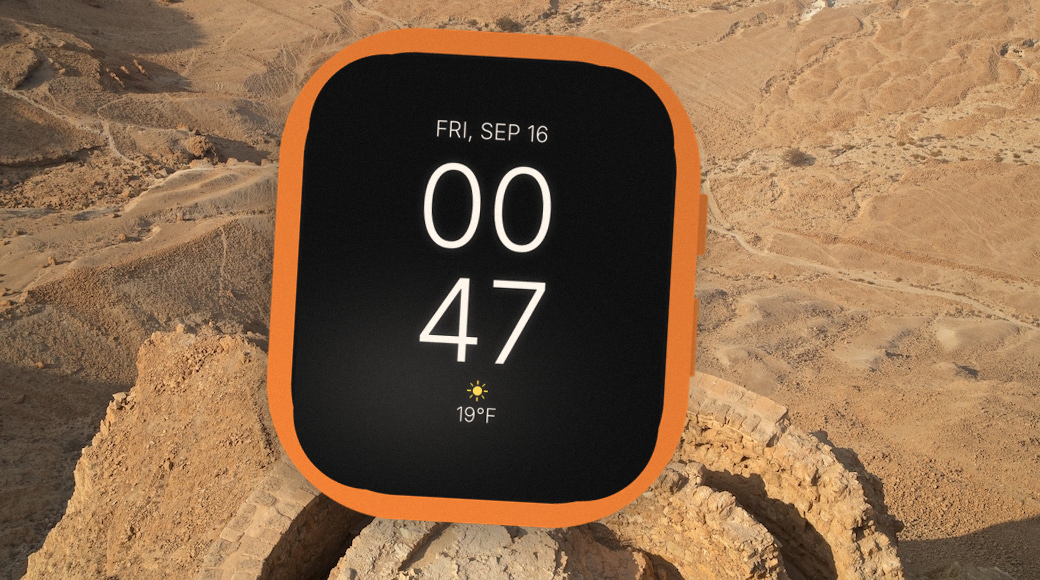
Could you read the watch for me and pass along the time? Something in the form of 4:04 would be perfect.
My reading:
0:47
